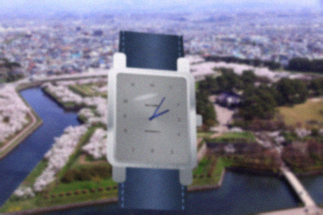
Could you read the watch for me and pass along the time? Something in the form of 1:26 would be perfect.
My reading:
2:05
